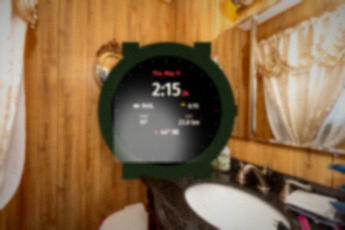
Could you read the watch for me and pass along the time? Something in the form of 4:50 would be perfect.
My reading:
2:15
